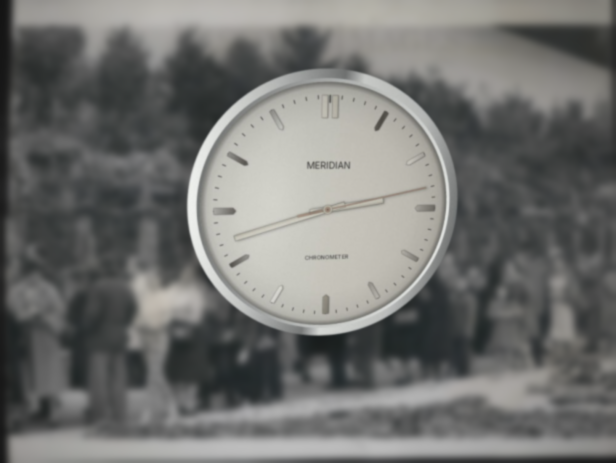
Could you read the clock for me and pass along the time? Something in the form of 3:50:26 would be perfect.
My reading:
2:42:13
